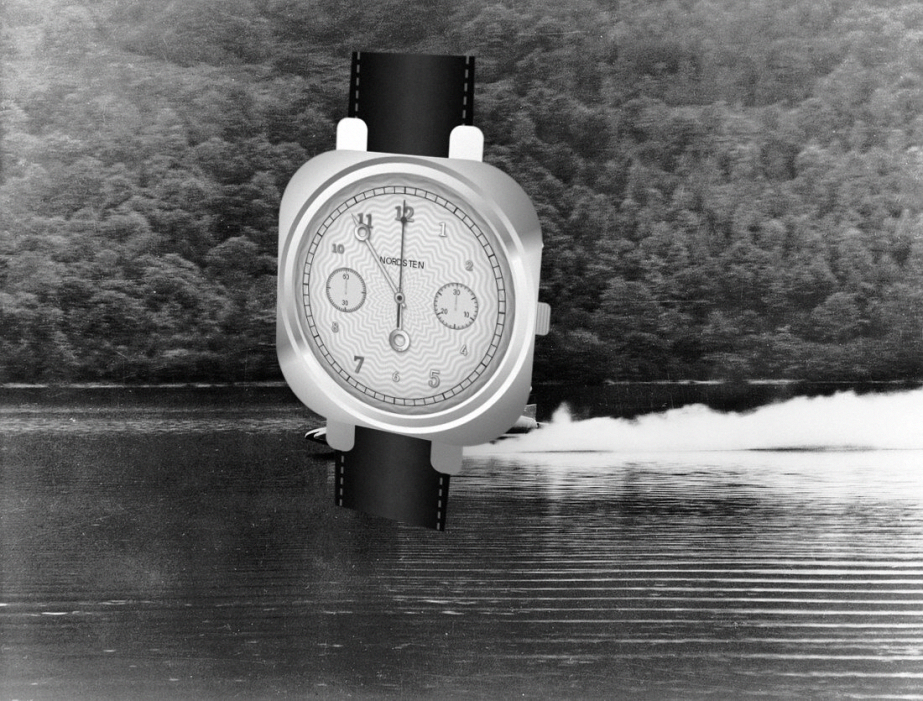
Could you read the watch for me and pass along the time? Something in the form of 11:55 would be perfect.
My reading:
5:54
